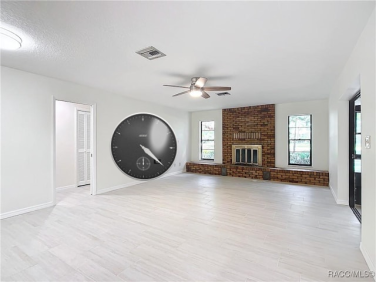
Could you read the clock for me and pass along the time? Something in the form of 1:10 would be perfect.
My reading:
4:22
